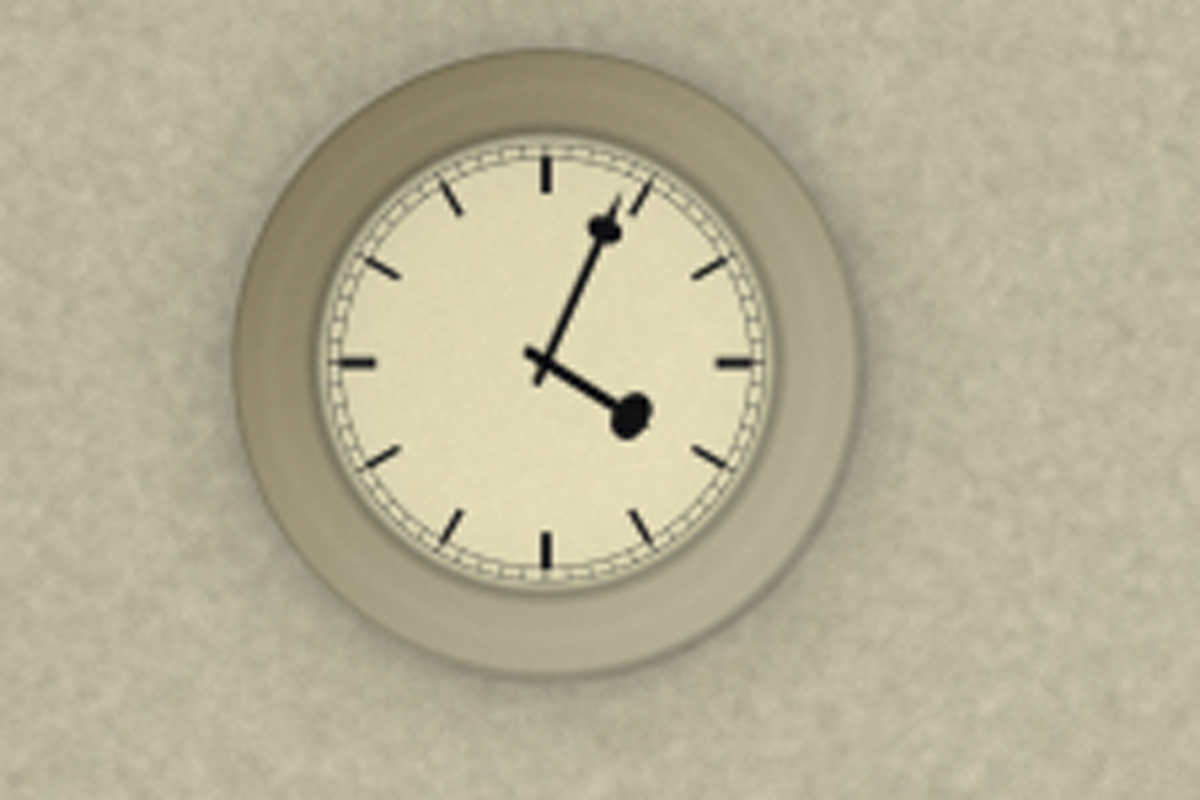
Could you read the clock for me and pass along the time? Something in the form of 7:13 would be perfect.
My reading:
4:04
